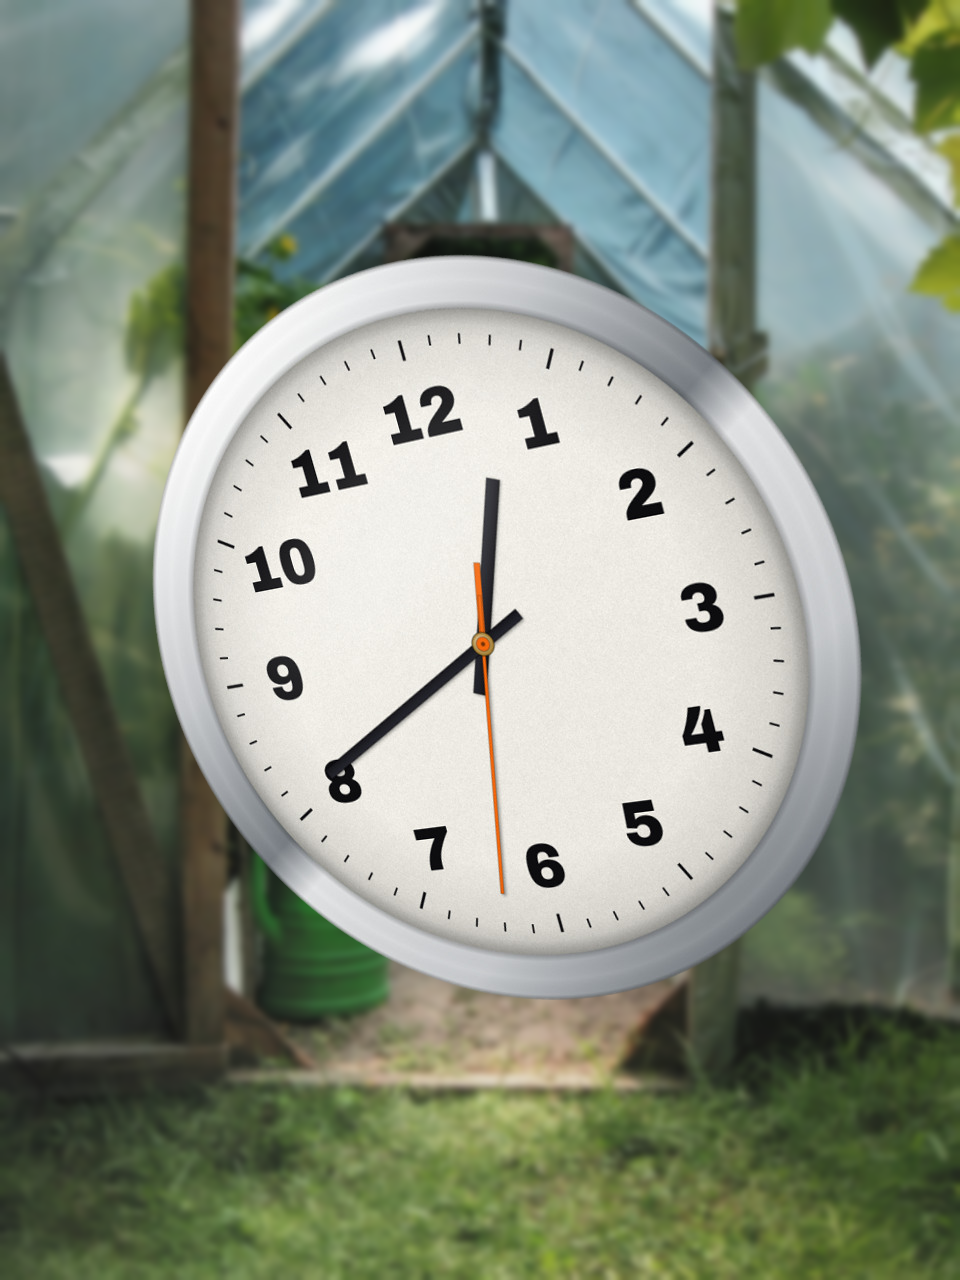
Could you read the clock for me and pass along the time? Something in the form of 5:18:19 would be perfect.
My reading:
12:40:32
